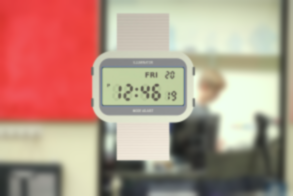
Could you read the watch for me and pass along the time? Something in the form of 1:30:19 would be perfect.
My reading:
12:46:19
